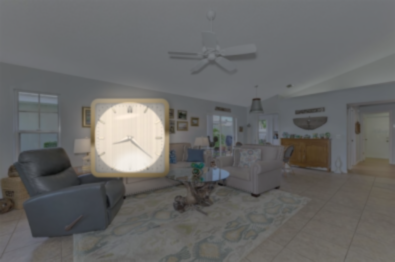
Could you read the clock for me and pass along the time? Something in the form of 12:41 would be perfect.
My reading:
8:22
